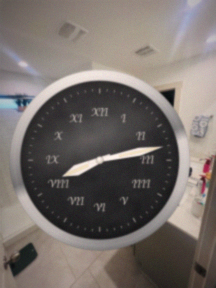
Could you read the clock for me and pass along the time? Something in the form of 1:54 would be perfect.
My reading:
8:13
